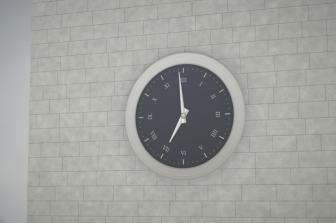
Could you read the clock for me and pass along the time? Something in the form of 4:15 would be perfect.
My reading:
6:59
